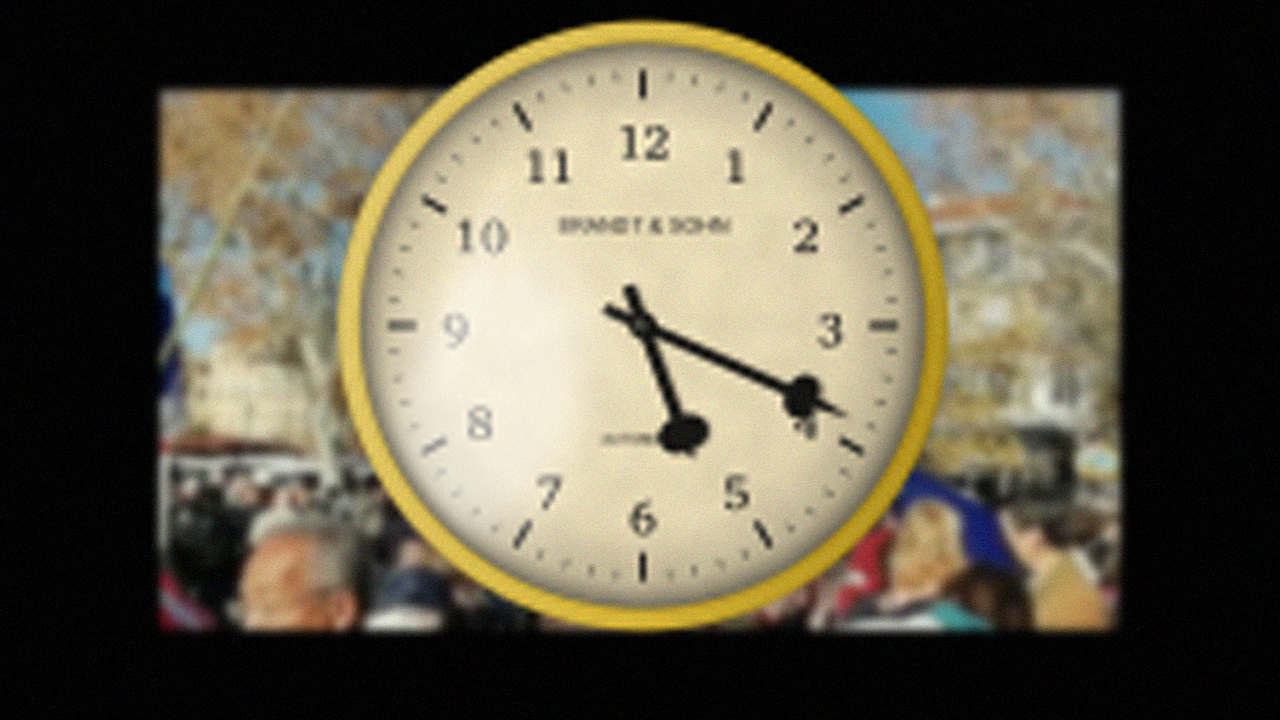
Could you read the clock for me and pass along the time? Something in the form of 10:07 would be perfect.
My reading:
5:19
